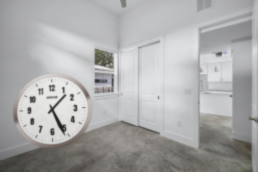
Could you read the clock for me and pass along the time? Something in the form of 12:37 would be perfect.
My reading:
1:26
